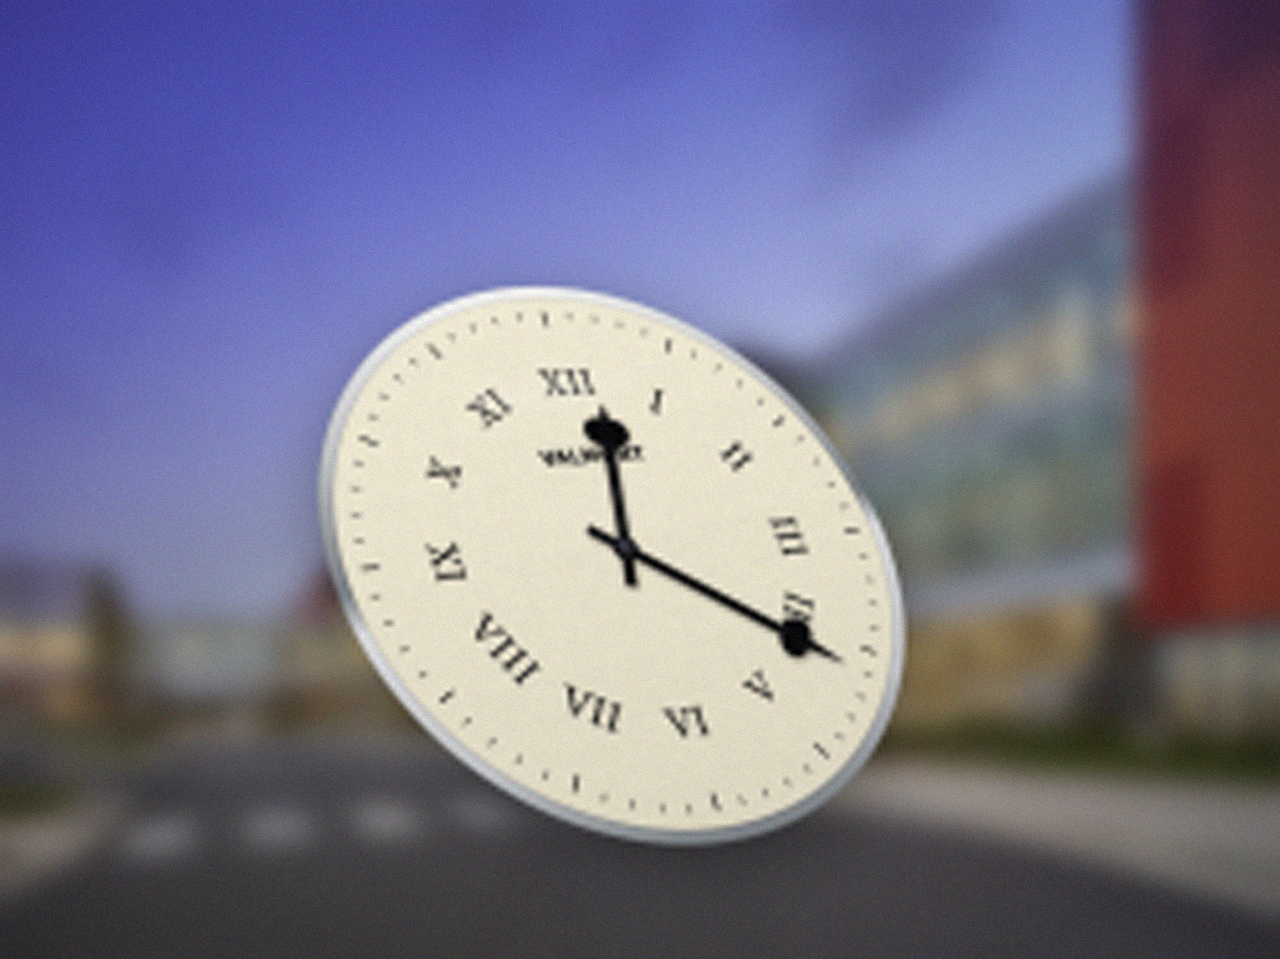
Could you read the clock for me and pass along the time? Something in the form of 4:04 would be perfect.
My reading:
12:21
